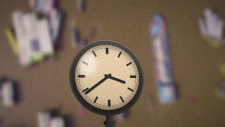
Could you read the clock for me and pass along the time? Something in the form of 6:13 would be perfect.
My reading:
3:39
